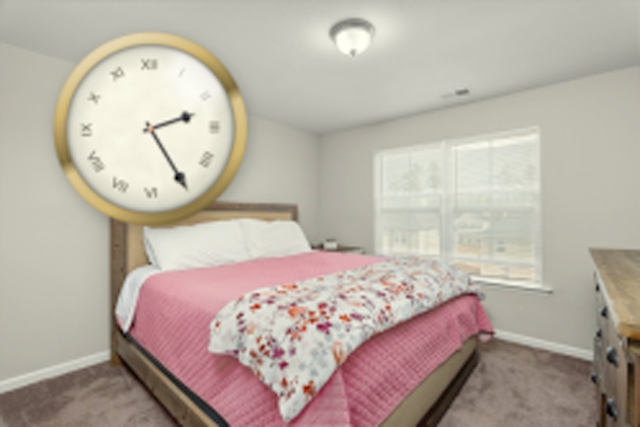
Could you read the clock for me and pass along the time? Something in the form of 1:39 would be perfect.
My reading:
2:25
